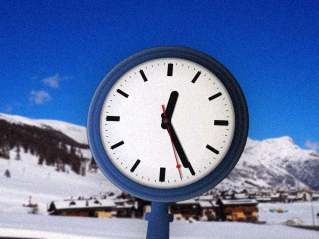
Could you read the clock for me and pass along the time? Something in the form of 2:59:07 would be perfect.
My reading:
12:25:27
